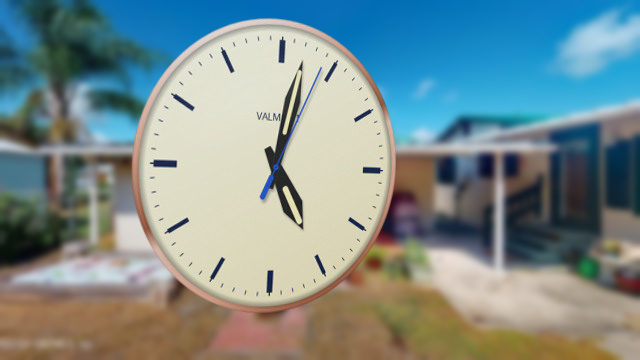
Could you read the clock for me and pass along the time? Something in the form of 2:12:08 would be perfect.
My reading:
5:02:04
